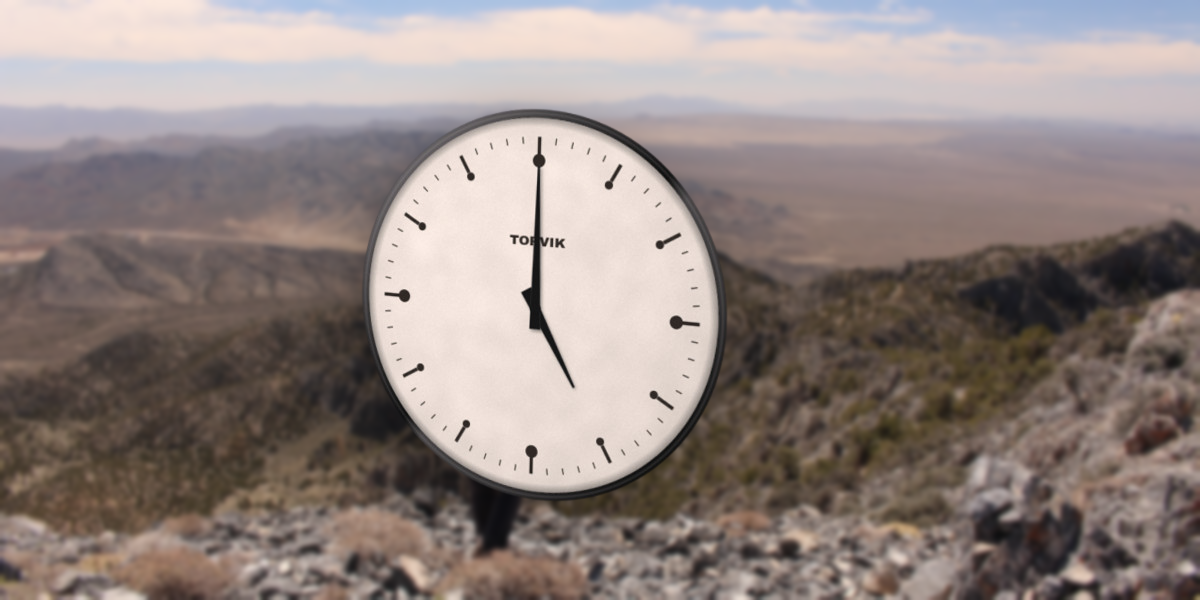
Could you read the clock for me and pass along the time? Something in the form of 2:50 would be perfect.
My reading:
5:00
